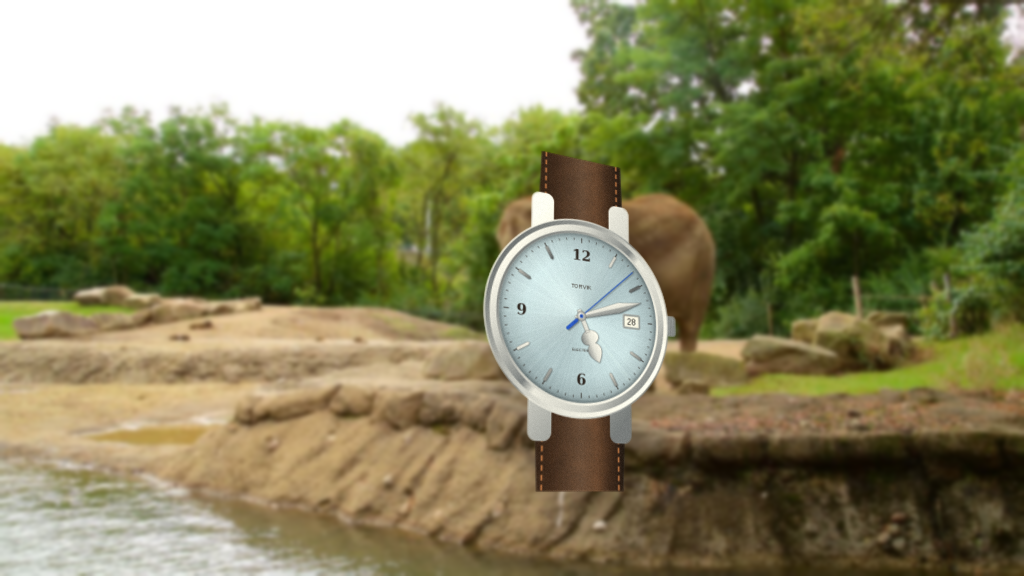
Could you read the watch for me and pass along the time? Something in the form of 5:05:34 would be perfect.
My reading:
5:12:08
